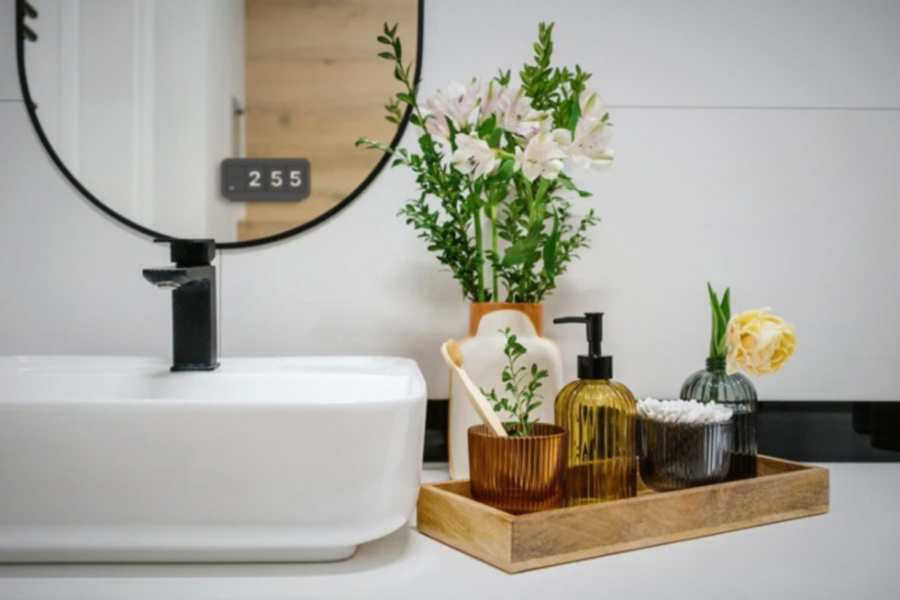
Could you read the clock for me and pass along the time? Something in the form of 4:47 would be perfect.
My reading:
2:55
